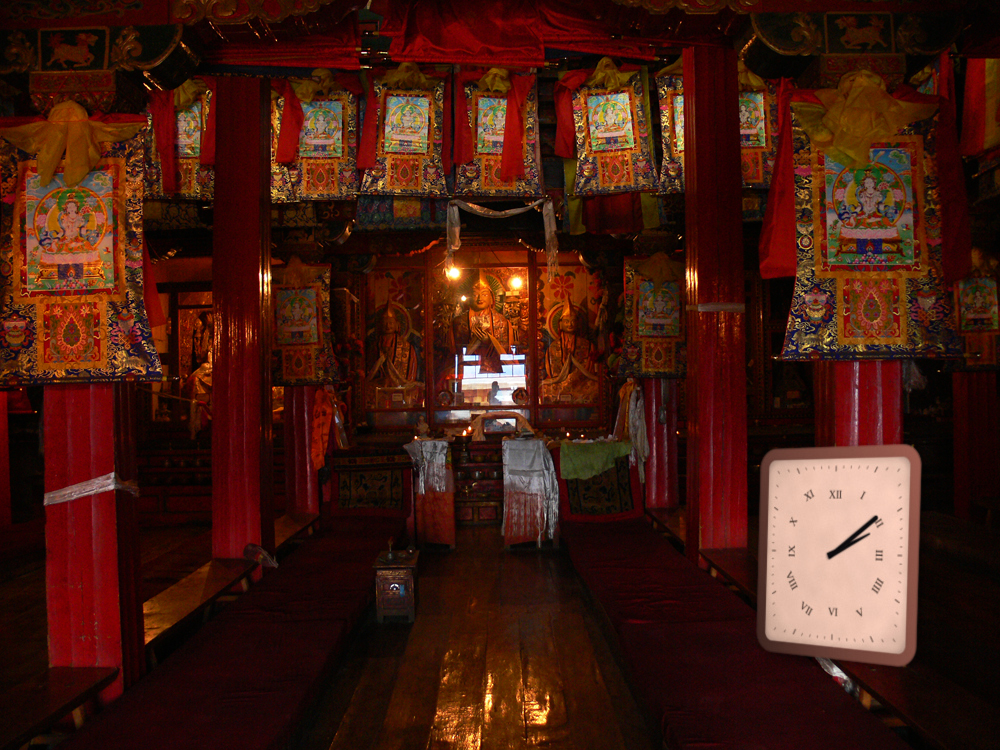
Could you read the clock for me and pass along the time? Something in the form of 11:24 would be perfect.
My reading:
2:09
